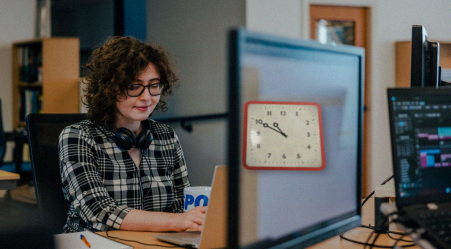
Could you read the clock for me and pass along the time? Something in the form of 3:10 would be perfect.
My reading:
10:50
